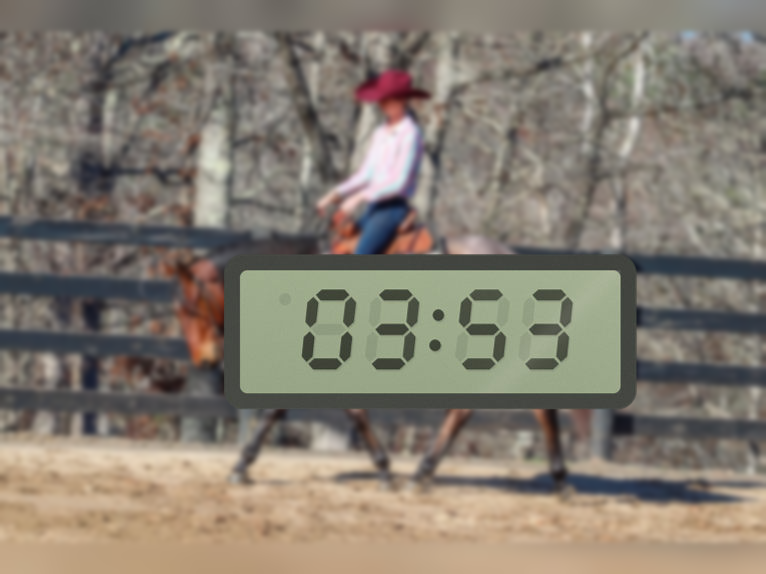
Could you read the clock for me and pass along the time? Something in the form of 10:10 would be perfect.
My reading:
3:53
